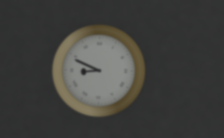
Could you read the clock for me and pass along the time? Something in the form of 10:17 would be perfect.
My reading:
8:49
